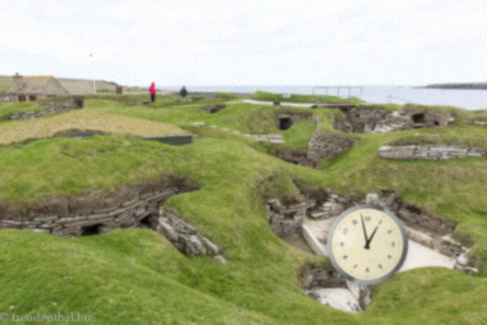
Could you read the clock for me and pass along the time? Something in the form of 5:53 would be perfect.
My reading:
12:58
